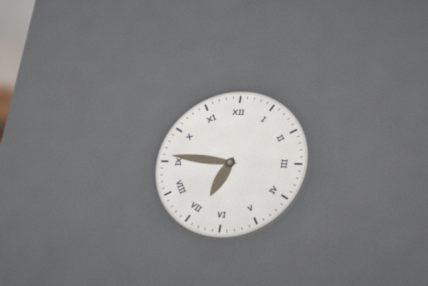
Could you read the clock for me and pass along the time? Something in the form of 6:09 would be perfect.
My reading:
6:46
